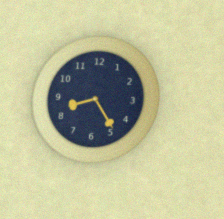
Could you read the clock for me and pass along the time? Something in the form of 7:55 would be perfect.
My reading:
8:24
